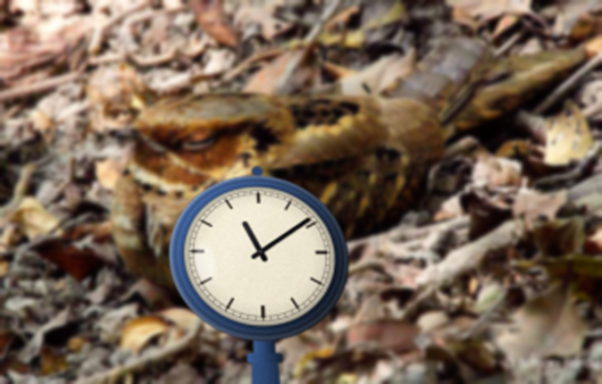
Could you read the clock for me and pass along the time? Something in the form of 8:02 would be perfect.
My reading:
11:09
